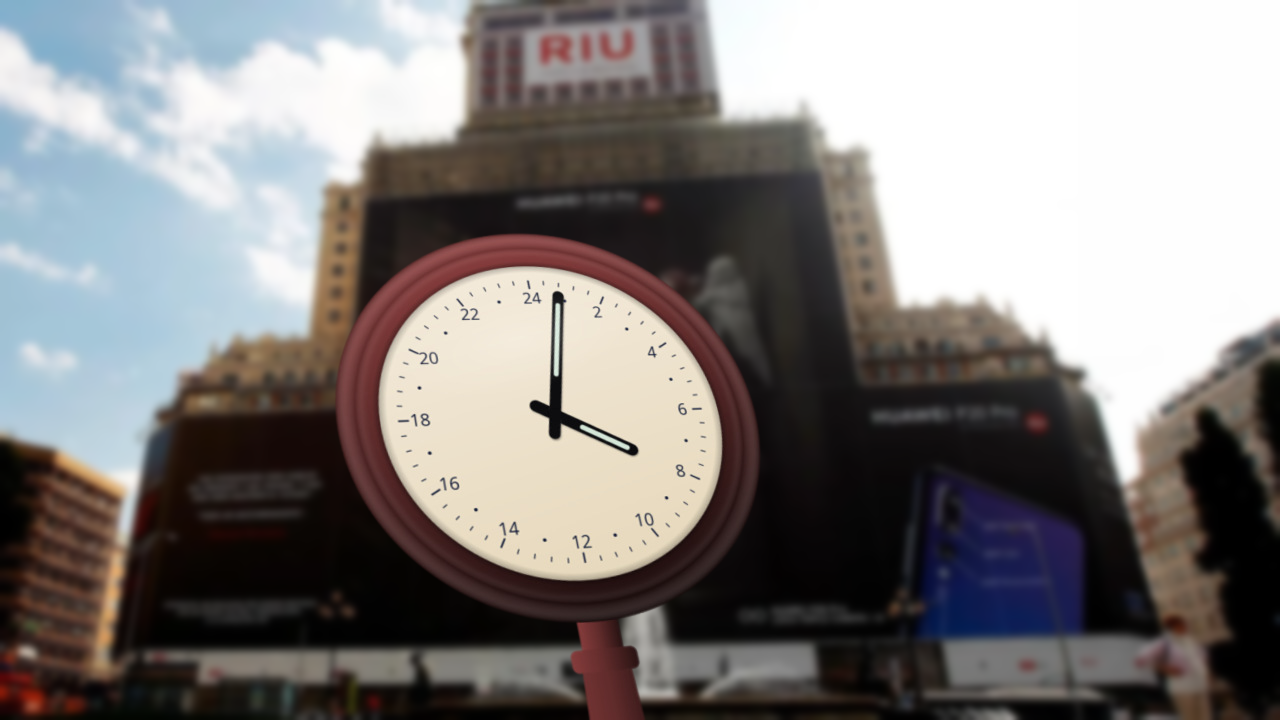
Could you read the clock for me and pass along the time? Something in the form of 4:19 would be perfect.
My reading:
8:02
